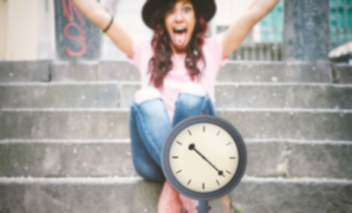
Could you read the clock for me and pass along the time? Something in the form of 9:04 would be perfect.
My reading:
10:22
